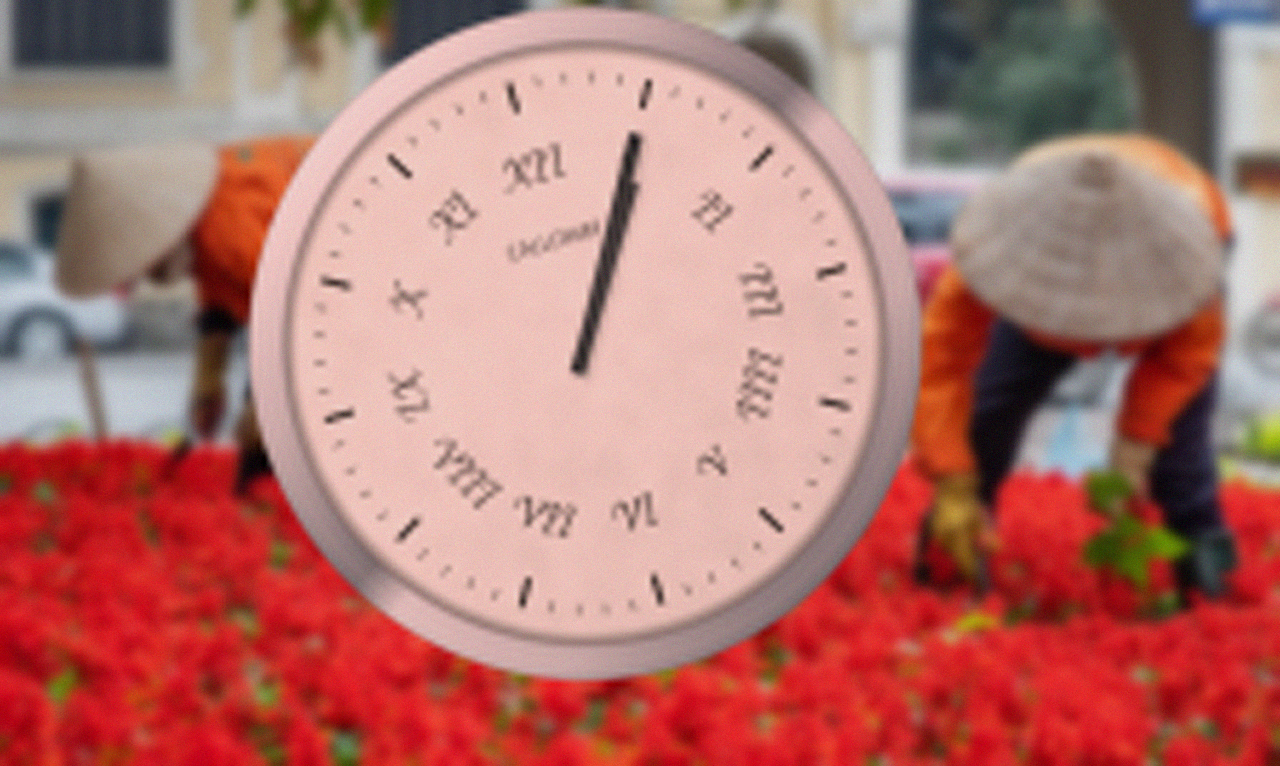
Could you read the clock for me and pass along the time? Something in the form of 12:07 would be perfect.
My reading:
1:05
